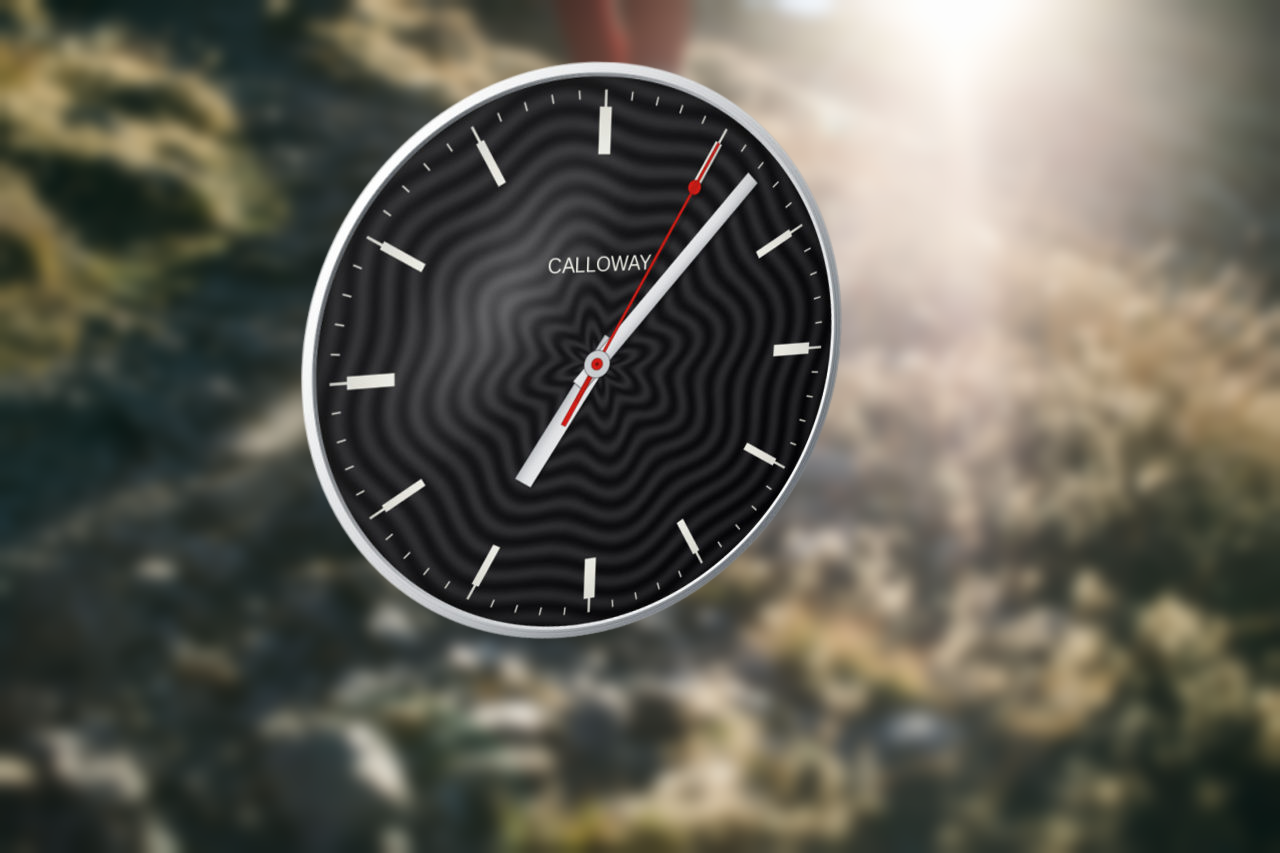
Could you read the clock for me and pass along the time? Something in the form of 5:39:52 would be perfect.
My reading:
7:07:05
